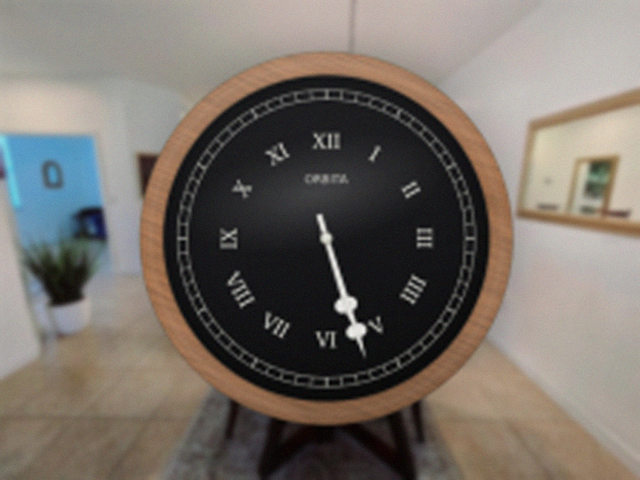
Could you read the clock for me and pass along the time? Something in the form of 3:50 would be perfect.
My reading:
5:27
